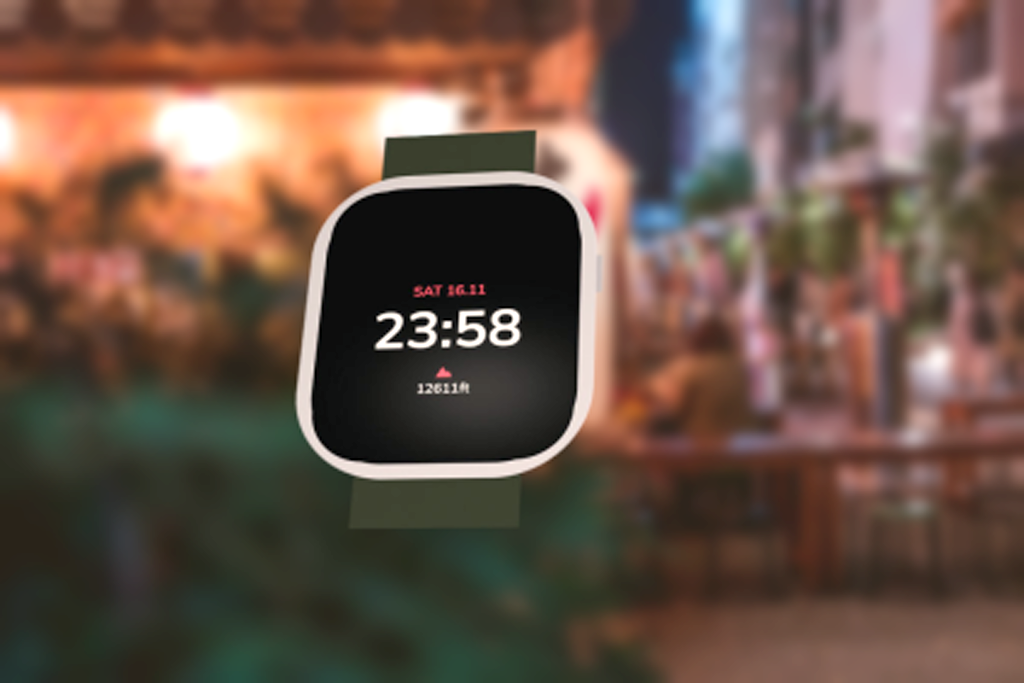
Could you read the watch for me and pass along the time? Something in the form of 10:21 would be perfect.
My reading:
23:58
